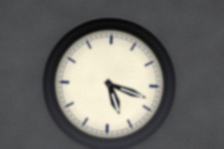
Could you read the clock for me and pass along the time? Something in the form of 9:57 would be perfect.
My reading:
5:18
